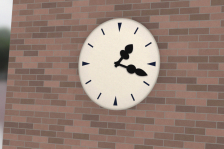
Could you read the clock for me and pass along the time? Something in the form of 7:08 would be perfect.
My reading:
1:18
